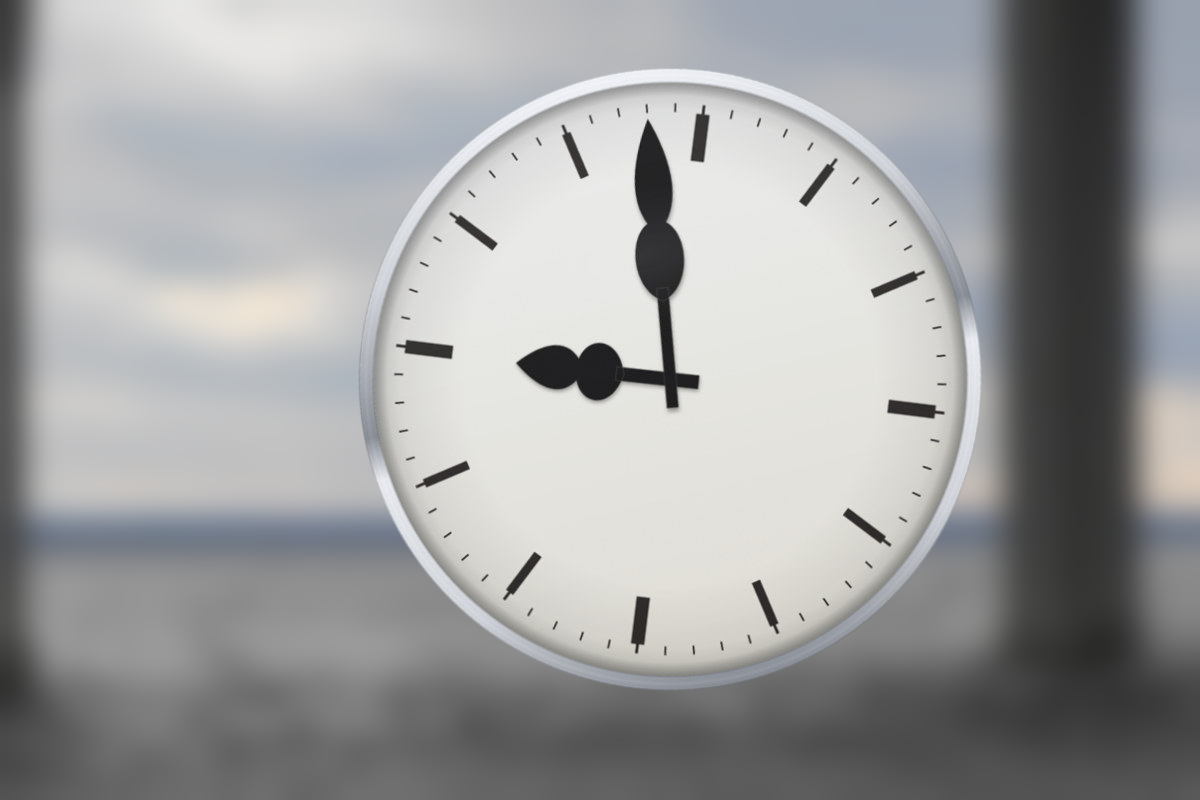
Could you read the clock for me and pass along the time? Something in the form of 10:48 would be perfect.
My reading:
8:58
